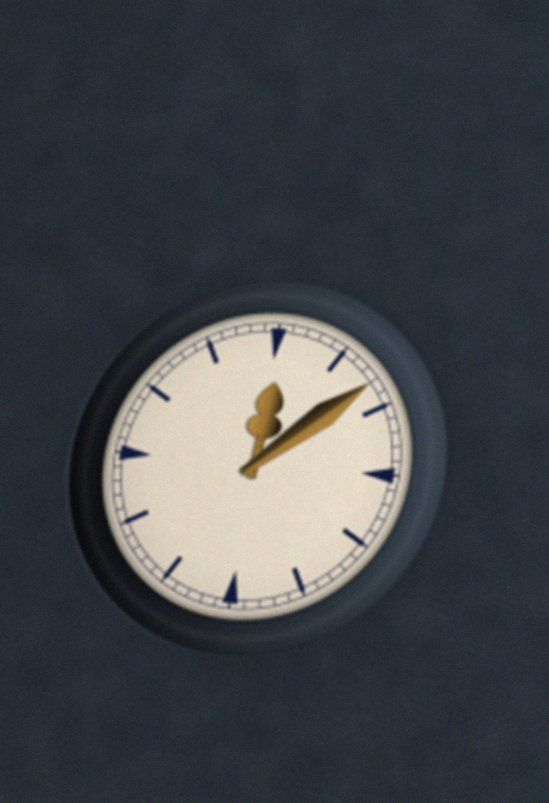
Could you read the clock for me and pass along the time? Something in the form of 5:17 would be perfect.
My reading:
12:08
